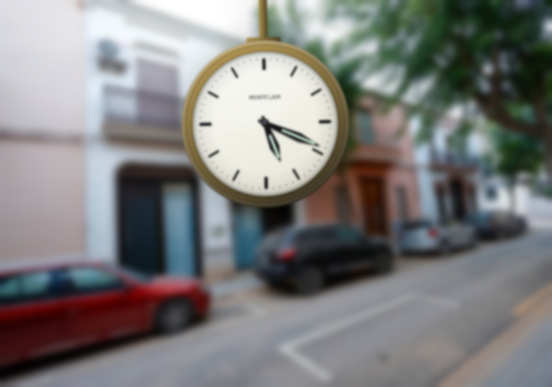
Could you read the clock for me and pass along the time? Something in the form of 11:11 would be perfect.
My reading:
5:19
